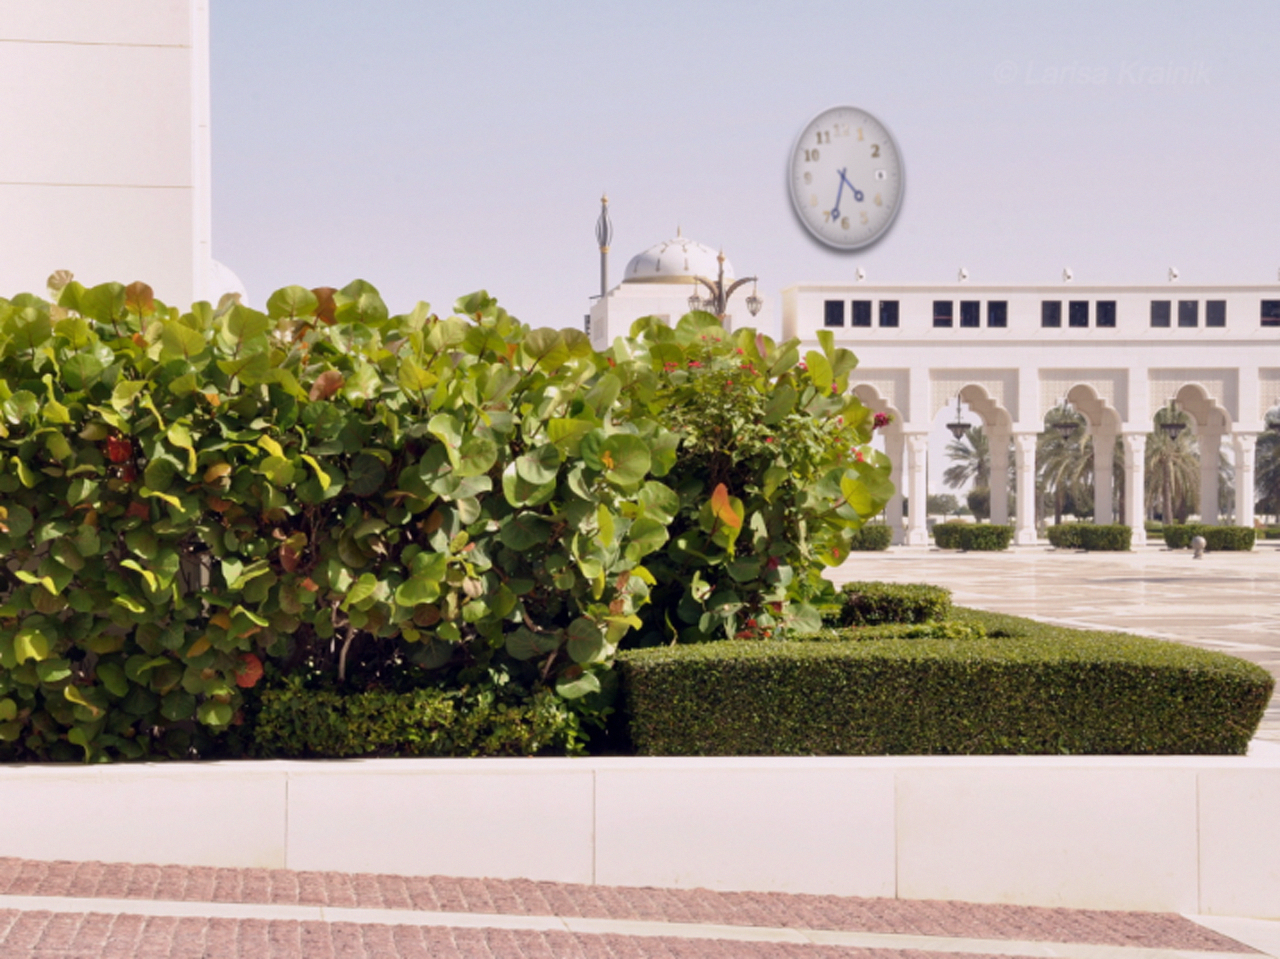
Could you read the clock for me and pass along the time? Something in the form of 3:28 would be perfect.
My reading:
4:33
